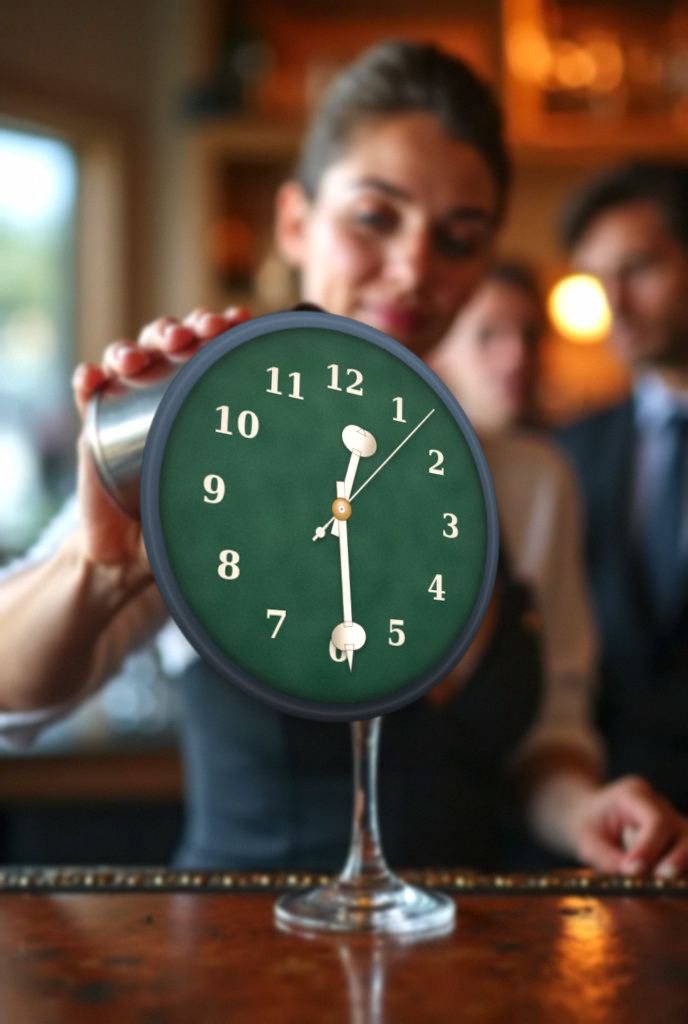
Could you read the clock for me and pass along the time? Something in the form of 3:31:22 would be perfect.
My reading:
12:29:07
